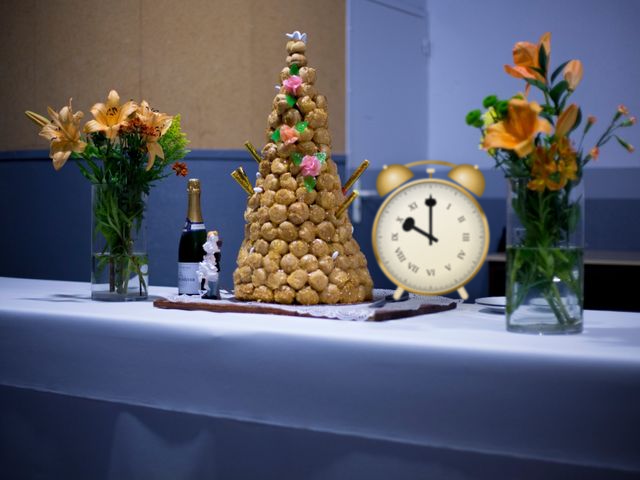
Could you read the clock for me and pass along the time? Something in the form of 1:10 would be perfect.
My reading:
10:00
